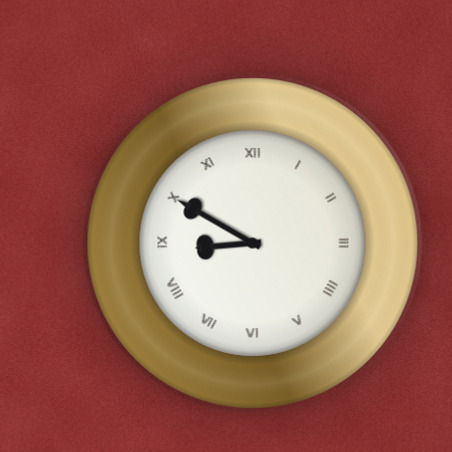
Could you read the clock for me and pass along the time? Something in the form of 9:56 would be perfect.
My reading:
8:50
